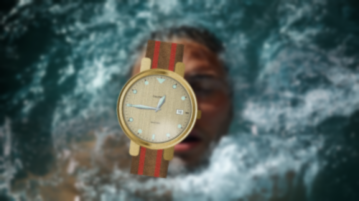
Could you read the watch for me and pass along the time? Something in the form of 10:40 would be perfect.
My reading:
12:45
